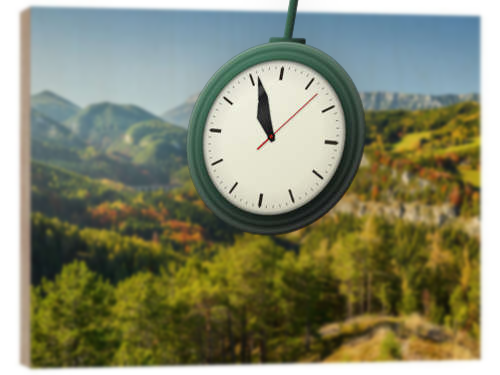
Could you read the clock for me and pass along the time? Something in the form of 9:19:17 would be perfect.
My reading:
10:56:07
